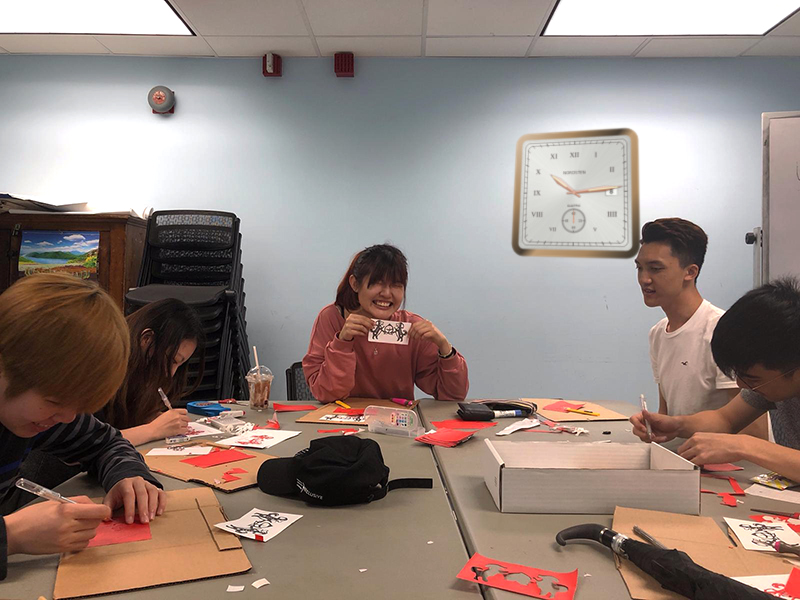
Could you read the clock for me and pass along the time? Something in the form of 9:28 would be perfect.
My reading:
10:14
